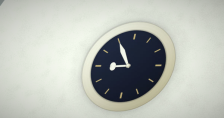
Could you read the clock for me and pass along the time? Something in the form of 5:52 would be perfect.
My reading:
8:55
